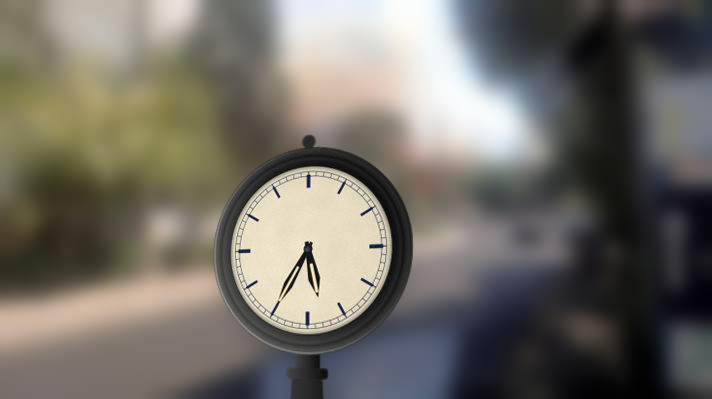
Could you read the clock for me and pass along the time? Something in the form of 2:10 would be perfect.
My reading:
5:35
